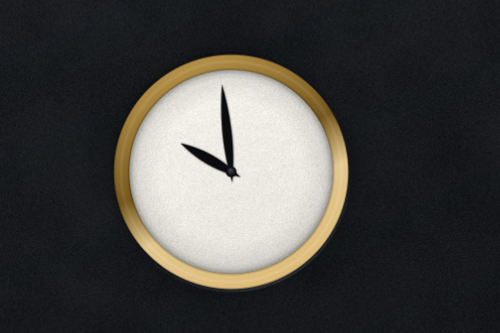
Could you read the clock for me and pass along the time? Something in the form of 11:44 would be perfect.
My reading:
9:59
